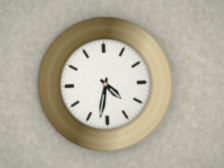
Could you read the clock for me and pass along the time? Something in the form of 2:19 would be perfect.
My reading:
4:32
